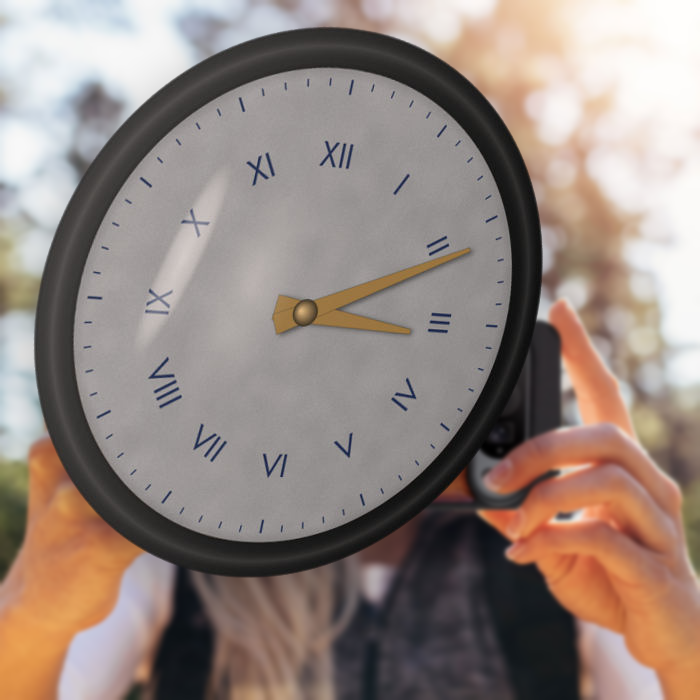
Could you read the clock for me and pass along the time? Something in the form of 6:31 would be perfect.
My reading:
3:11
